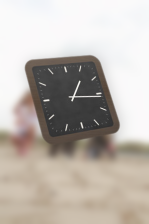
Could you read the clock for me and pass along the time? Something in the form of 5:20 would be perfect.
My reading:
1:16
